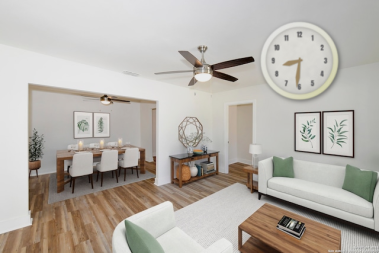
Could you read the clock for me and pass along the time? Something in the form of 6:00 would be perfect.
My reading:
8:31
